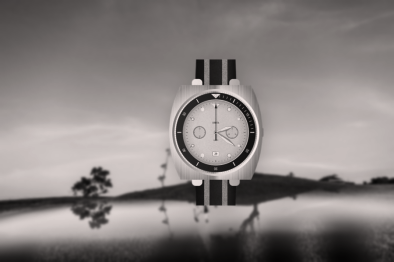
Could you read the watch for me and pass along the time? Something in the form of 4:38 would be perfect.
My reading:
2:21
